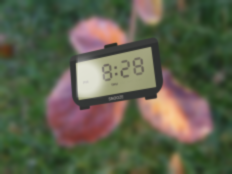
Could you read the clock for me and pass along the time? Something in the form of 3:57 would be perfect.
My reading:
8:28
